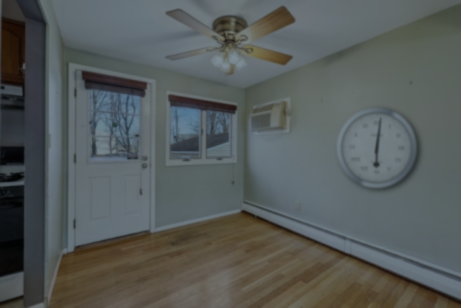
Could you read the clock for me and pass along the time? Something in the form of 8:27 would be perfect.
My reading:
6:01
